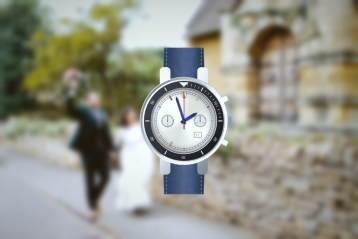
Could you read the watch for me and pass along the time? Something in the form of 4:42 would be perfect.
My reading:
1:57
